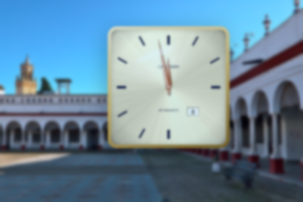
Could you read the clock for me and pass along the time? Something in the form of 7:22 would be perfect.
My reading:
11:58
